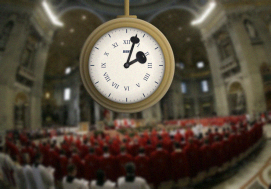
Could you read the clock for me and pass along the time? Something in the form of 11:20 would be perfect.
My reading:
2:03
